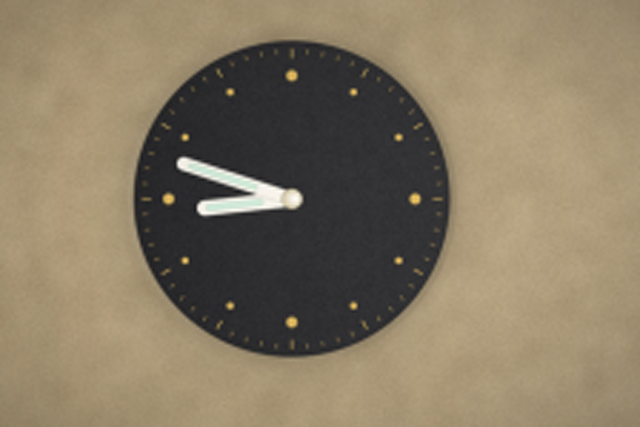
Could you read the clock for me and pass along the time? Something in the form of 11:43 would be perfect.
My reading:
8:48
